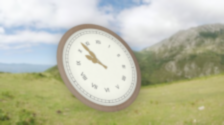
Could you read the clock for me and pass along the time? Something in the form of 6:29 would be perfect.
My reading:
9:53
